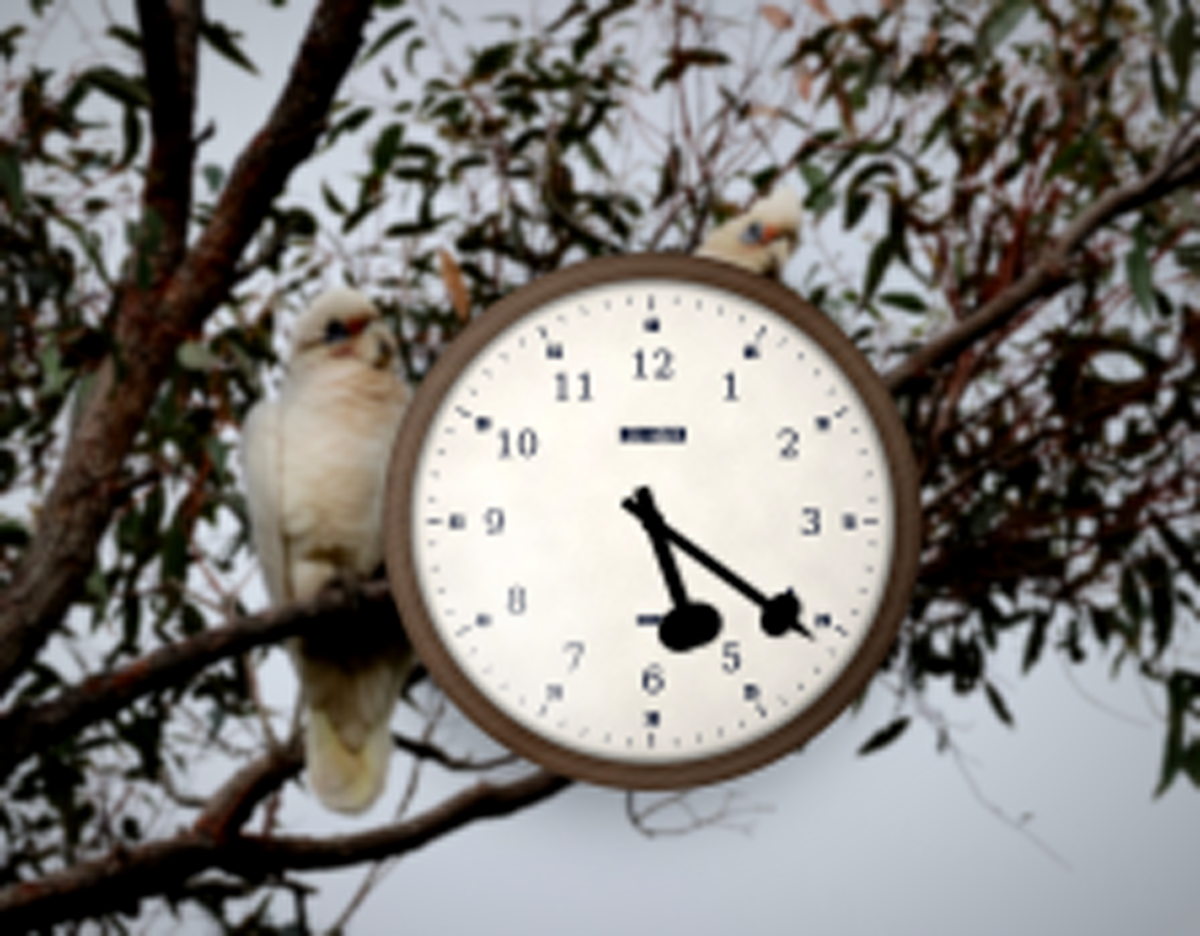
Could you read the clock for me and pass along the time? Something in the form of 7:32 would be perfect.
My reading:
5:21
